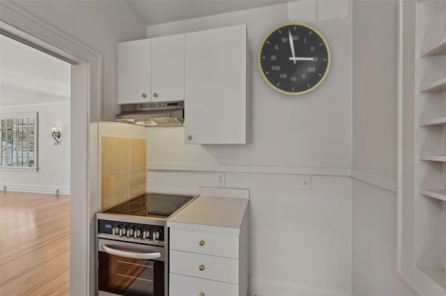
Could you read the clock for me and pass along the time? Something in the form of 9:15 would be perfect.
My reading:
2:58
